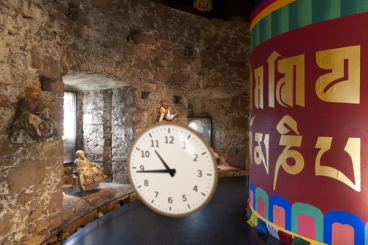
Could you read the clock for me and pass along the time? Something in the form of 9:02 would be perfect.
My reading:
10:44
